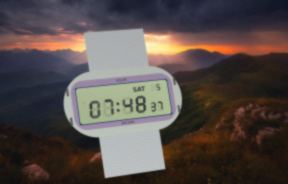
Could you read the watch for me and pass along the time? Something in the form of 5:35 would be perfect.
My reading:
7:48
